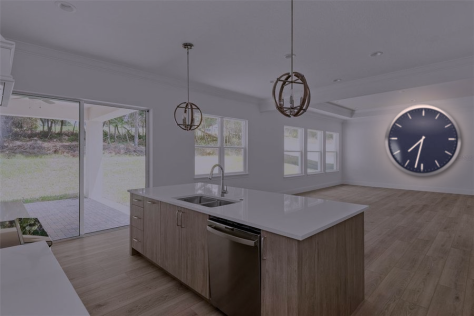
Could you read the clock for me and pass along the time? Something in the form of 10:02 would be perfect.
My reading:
7:32
